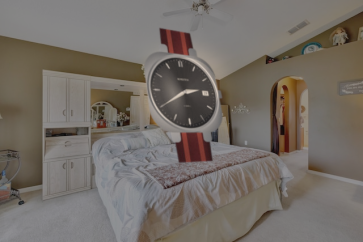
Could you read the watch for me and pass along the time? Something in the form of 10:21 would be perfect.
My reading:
2:40
